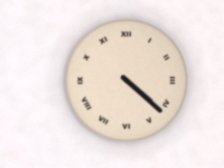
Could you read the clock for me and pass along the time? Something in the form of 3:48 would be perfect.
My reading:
4:22
